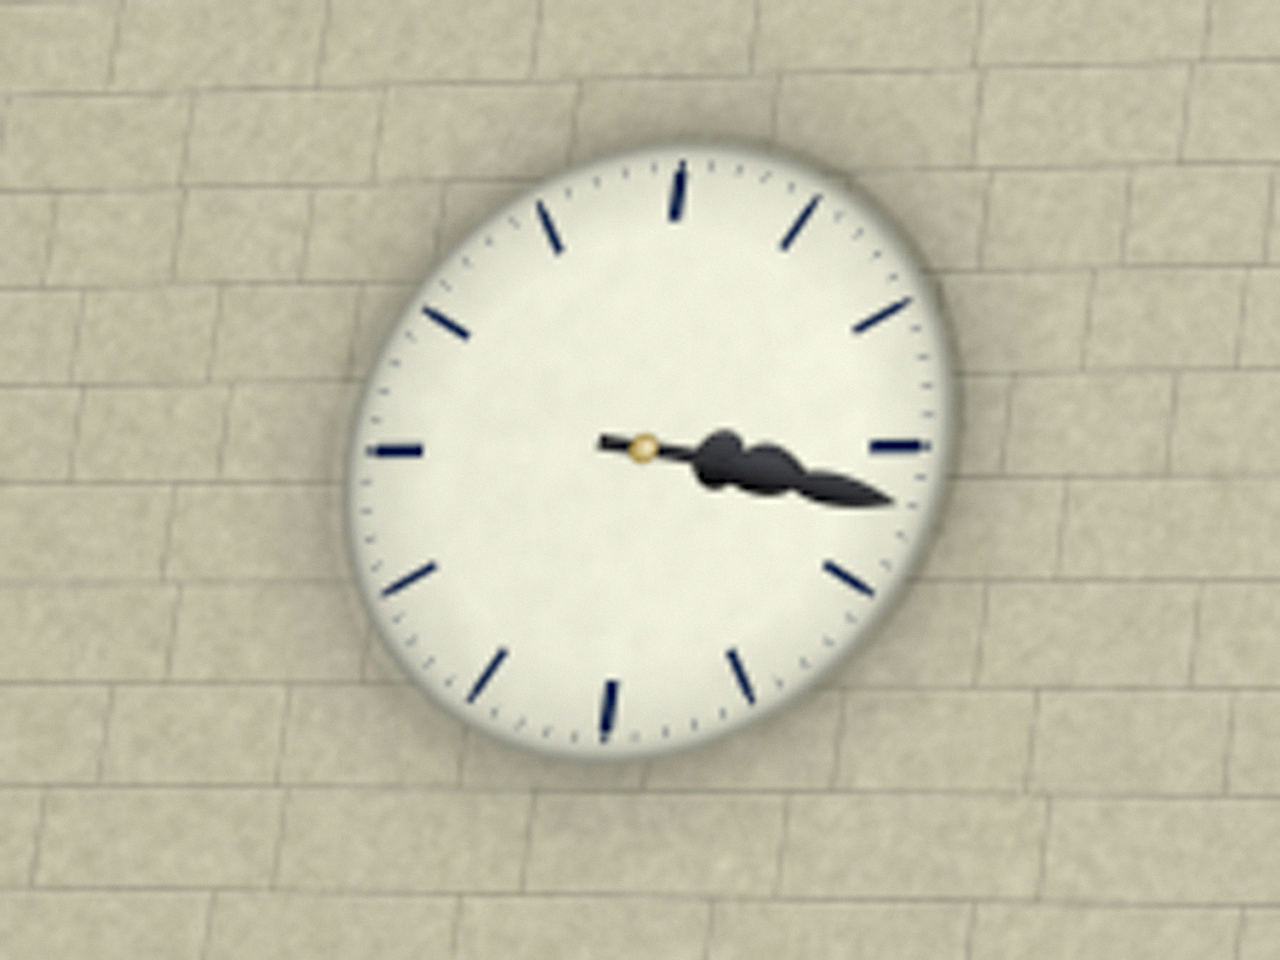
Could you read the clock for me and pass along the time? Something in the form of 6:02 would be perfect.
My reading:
3:17
